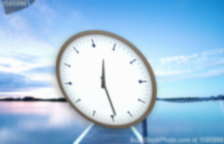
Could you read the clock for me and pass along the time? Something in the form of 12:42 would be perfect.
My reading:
12:29
